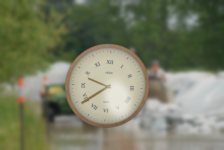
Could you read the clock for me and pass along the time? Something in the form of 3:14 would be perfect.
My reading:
9:39
